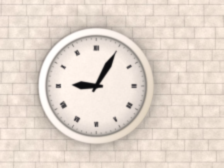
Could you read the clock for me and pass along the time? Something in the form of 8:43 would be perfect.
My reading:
9:05
